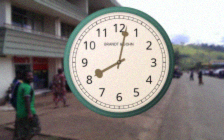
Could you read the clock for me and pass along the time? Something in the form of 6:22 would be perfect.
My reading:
8:02
